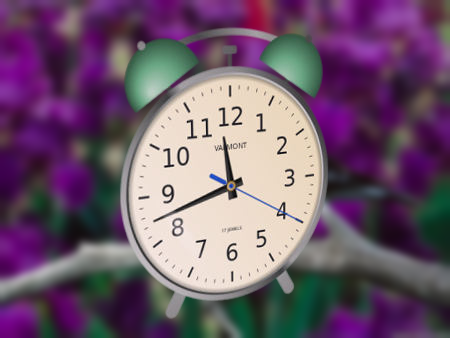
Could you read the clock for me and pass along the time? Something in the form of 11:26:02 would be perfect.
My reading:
11:42:20
